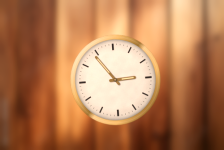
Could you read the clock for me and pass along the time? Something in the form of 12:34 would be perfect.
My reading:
2:54
